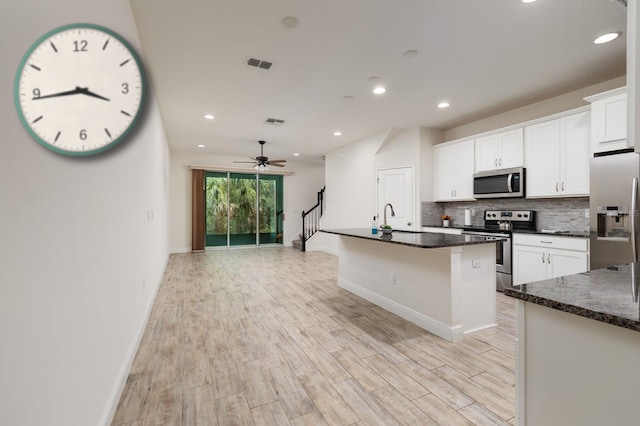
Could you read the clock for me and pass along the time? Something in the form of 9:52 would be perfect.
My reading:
3:44
